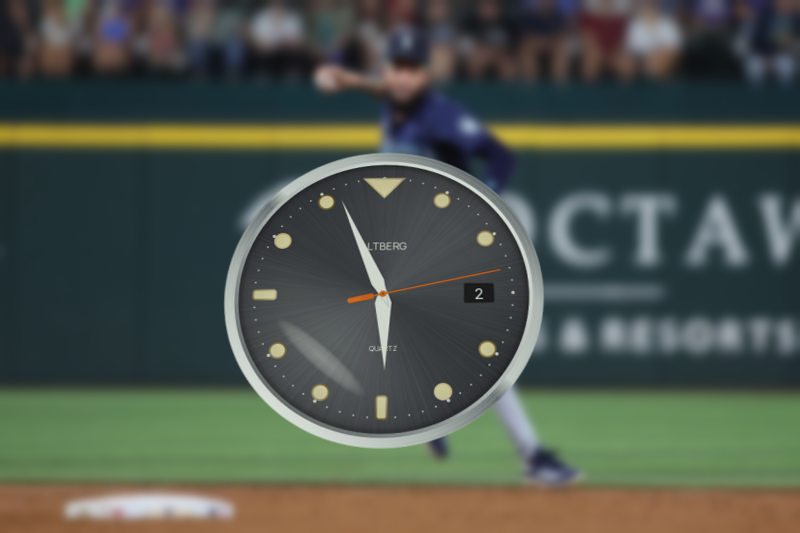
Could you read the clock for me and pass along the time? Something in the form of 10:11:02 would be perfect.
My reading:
5:56:13
